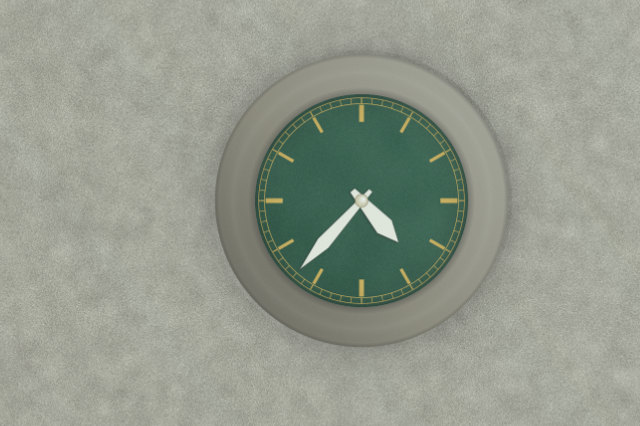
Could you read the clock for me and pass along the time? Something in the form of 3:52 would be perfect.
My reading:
4:37
